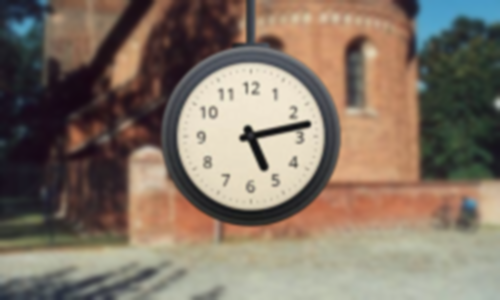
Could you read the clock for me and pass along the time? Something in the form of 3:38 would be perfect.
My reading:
5:13
